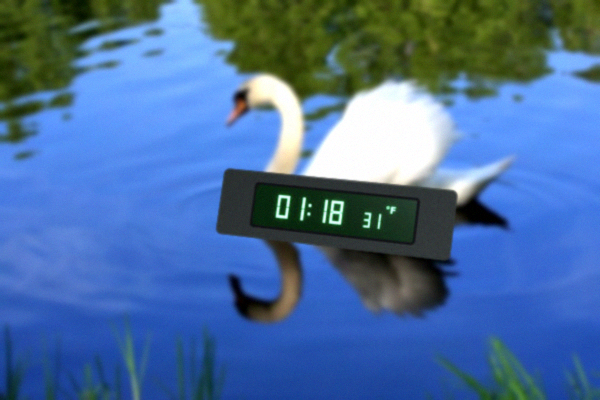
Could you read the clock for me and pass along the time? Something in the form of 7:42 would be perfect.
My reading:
1:18
